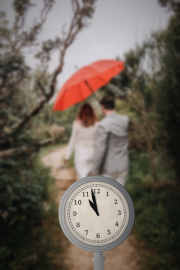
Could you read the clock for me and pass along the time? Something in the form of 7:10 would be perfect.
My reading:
10:58
